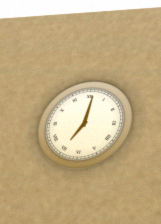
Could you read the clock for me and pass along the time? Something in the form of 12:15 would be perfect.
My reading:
7:01
